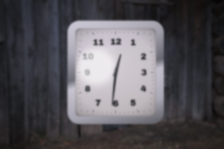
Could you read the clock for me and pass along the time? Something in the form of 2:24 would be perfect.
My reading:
12:31
